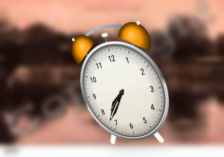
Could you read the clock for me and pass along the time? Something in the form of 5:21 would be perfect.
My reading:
7:37
